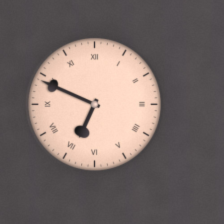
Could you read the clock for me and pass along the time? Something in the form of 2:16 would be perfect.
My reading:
6:49
